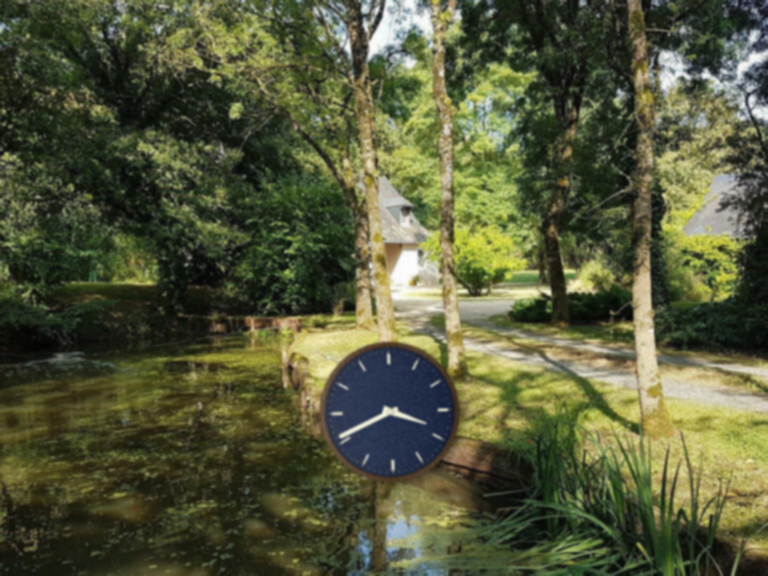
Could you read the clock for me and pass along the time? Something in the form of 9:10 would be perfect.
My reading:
3:41
